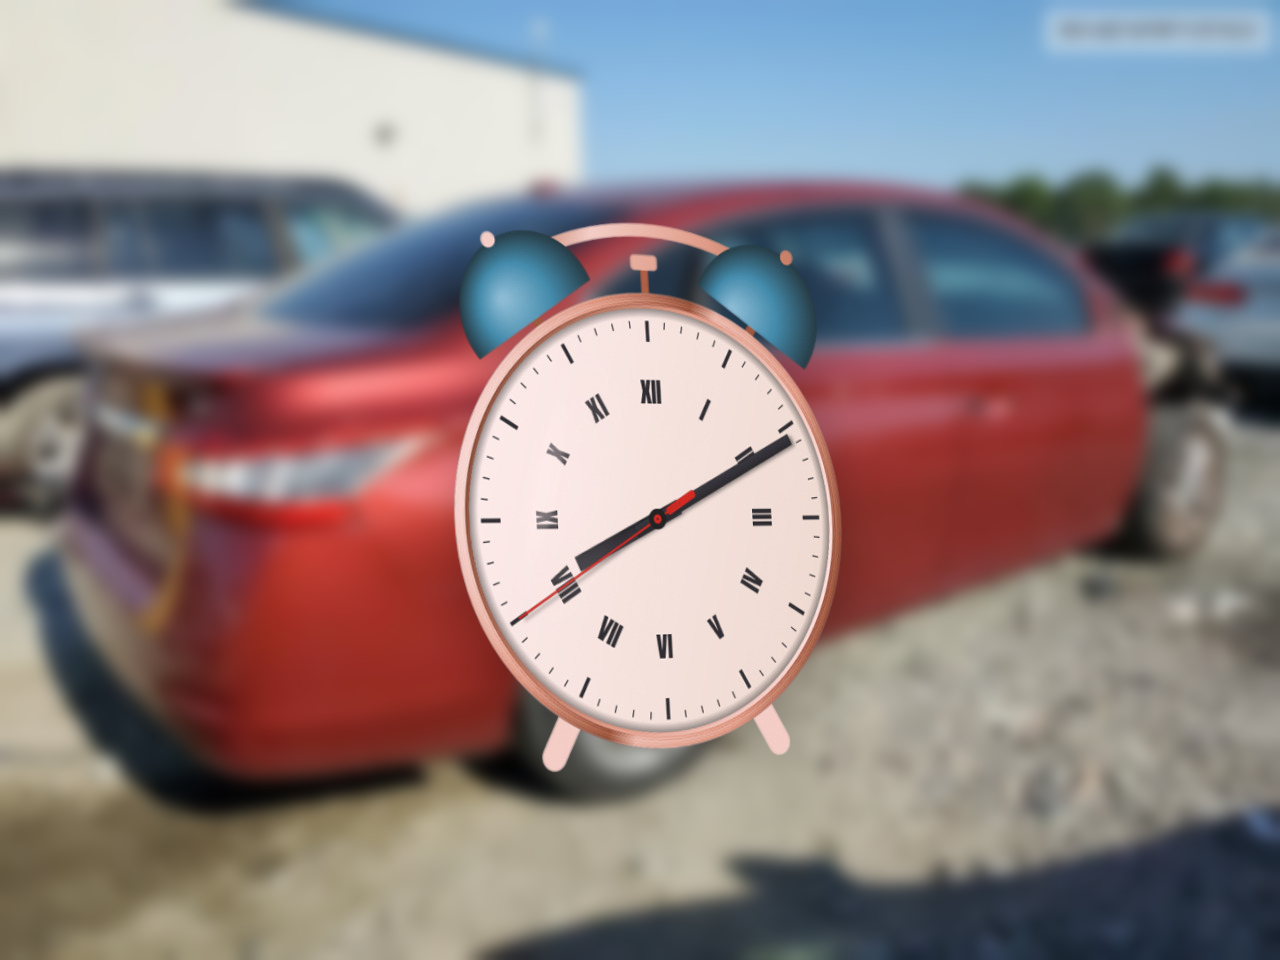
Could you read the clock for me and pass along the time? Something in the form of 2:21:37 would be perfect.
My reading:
8:10:40
